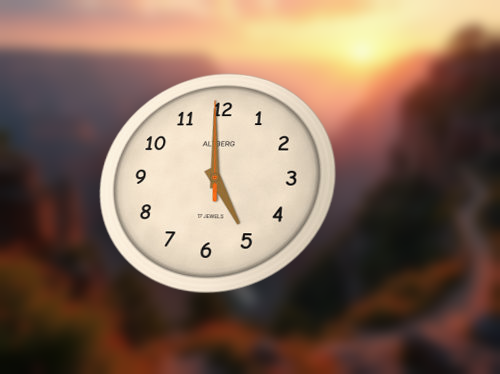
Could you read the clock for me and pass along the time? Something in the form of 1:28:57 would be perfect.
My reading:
4:58:59
